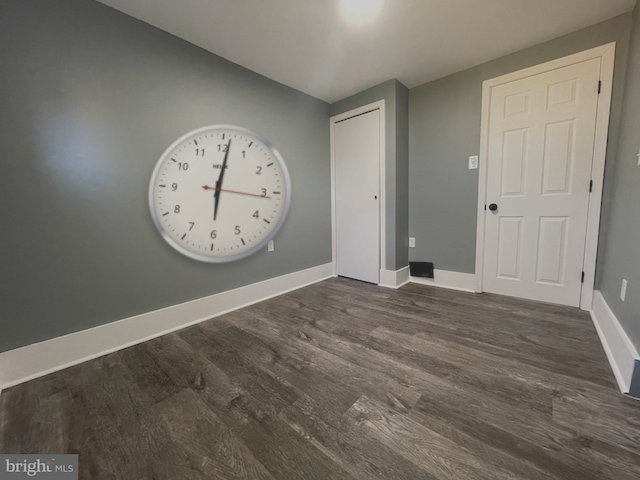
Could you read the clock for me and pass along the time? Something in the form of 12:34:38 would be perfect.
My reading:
6:01:16
